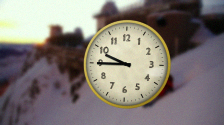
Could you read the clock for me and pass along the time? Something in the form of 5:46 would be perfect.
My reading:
9:45
